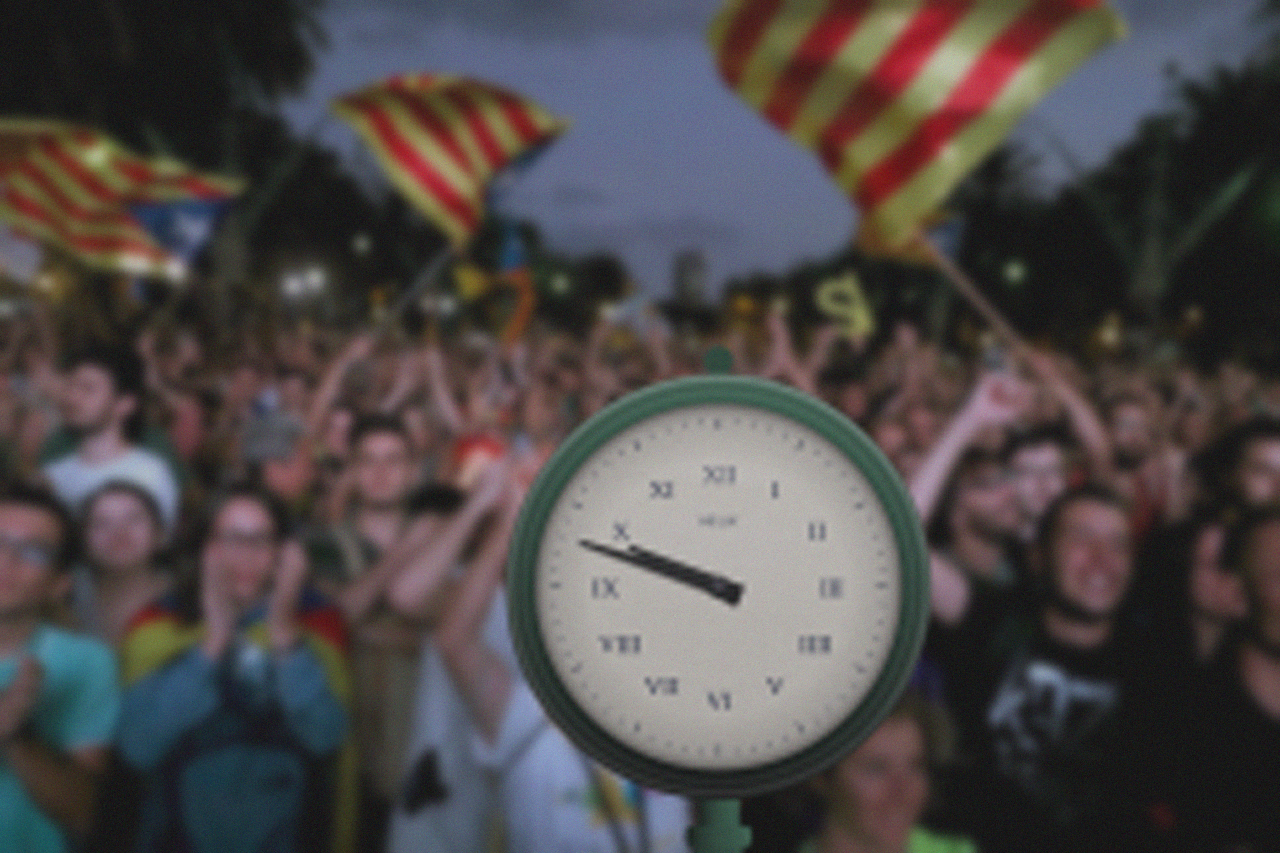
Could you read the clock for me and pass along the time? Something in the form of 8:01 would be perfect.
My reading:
9:48
